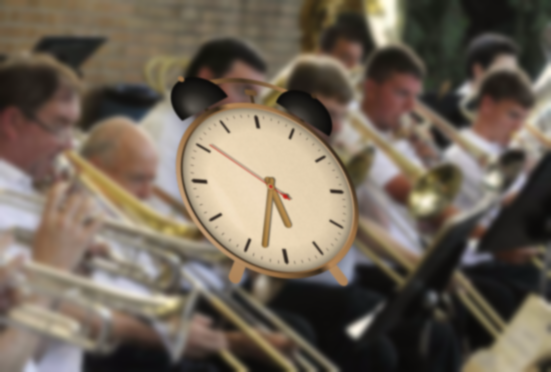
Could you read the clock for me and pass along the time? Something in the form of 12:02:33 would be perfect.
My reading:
5:32:51
